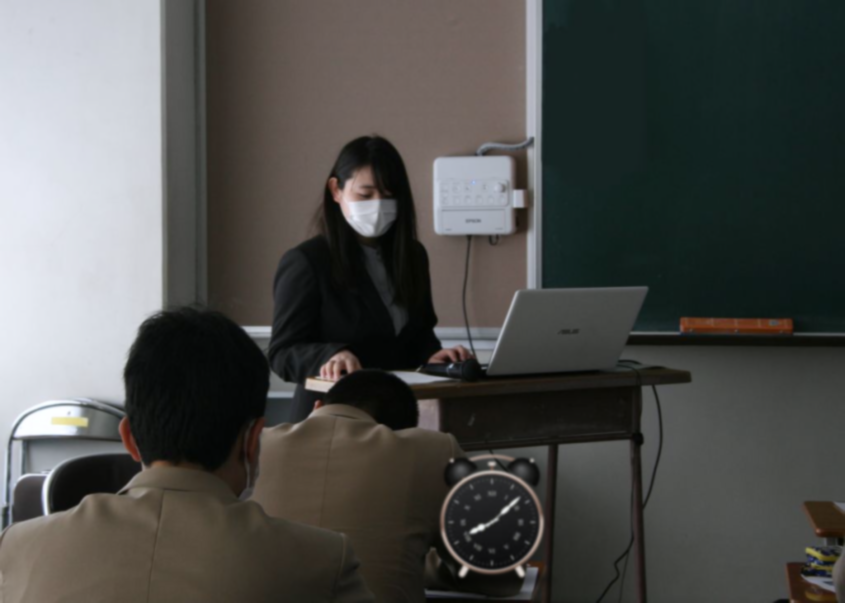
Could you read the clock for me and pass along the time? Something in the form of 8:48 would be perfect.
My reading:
8:08
